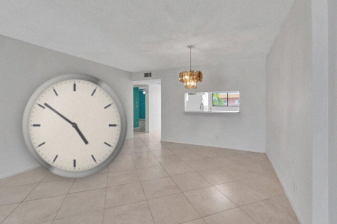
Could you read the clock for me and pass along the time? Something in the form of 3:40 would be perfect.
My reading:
4:51
